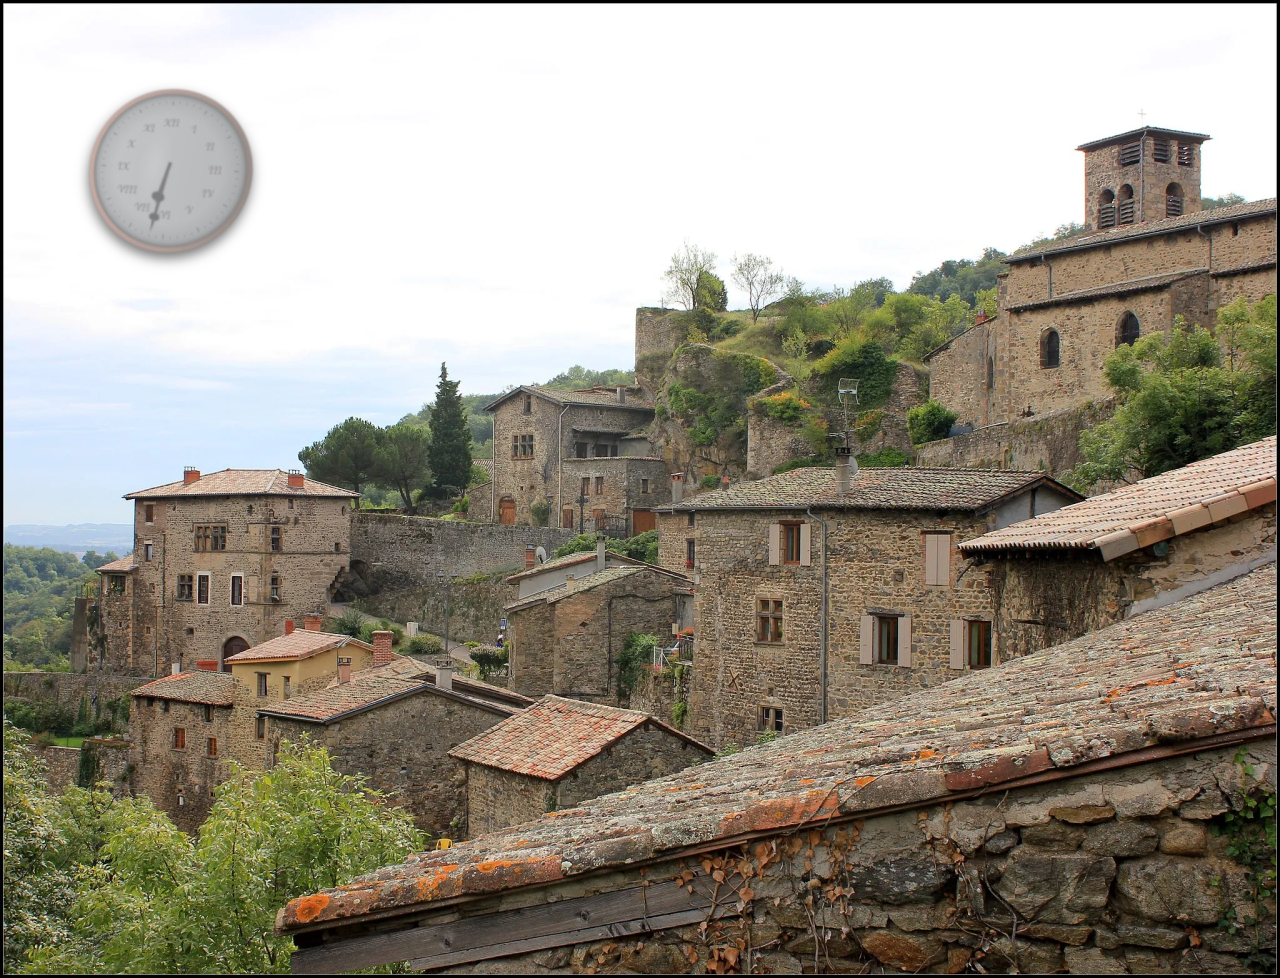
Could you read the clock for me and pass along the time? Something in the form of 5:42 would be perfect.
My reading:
6:32
